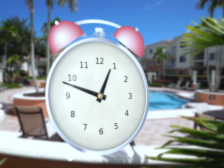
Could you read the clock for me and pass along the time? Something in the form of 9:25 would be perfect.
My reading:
12:48
